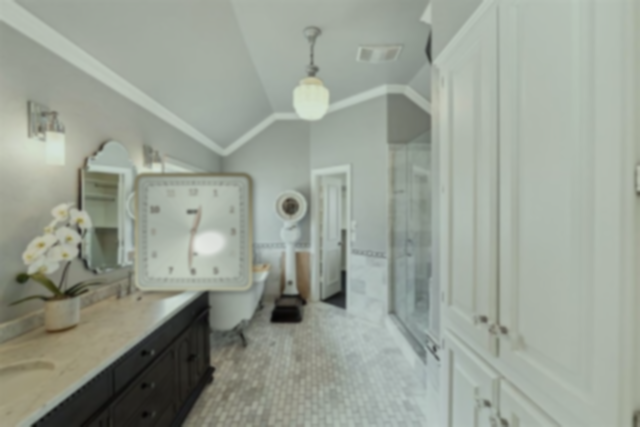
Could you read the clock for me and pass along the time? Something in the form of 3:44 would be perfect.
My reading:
12:31
